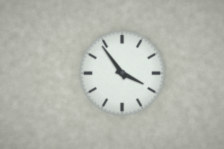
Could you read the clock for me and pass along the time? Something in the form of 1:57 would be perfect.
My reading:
3:54
